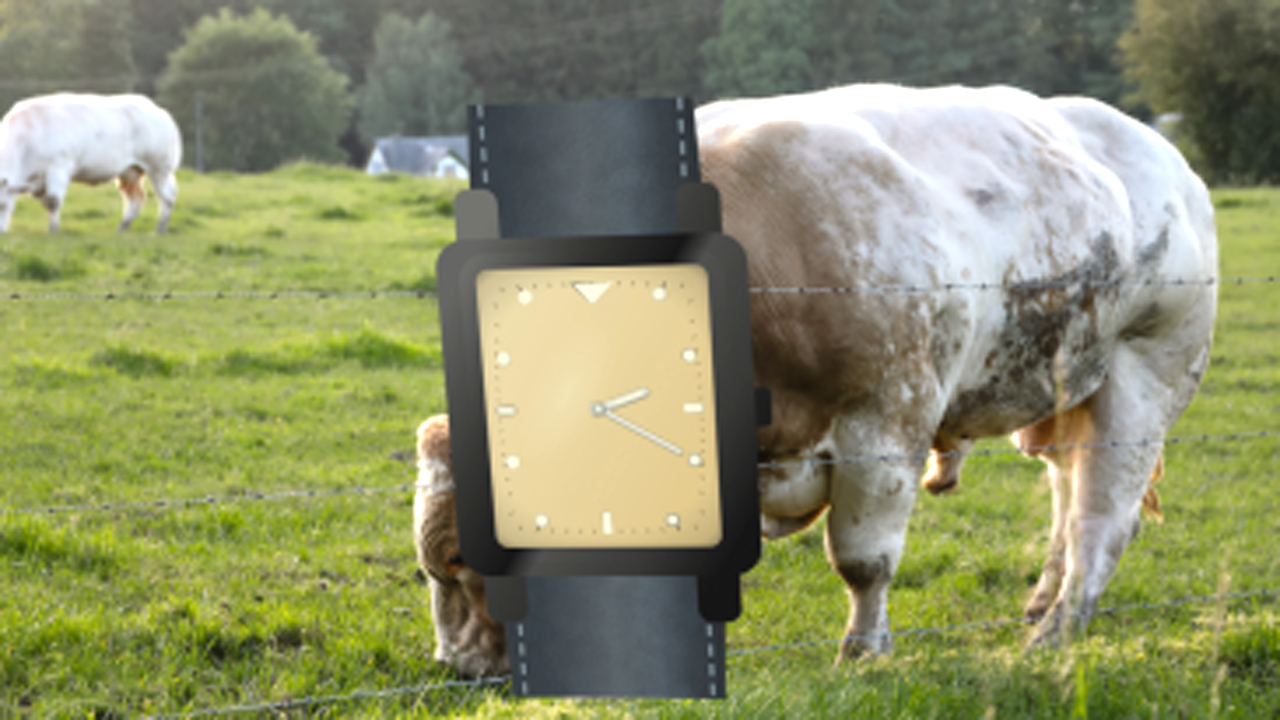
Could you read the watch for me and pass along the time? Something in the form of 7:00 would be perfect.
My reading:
2:20
